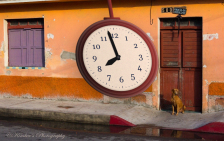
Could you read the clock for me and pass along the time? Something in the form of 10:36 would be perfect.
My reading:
7:58
